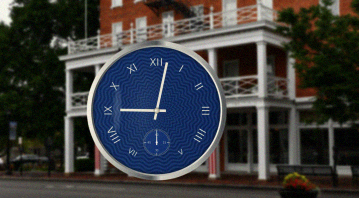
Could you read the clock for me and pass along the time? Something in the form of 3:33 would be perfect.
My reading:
9:02
